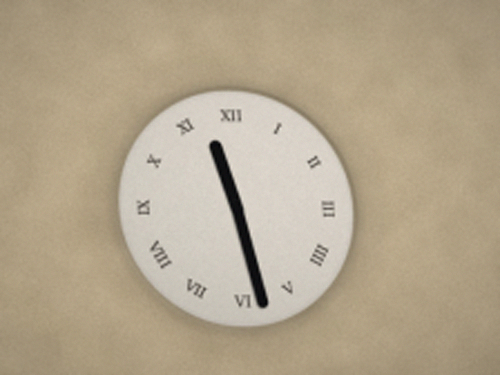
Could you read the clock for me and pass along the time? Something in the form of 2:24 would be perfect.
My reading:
11:28
